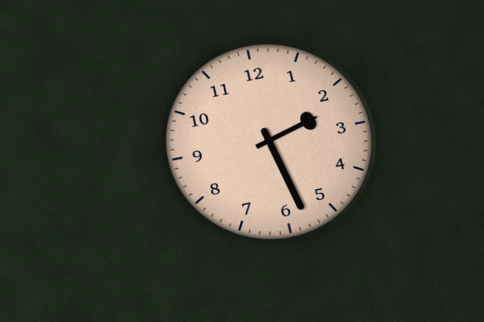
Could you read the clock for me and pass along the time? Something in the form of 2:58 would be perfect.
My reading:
2:28
